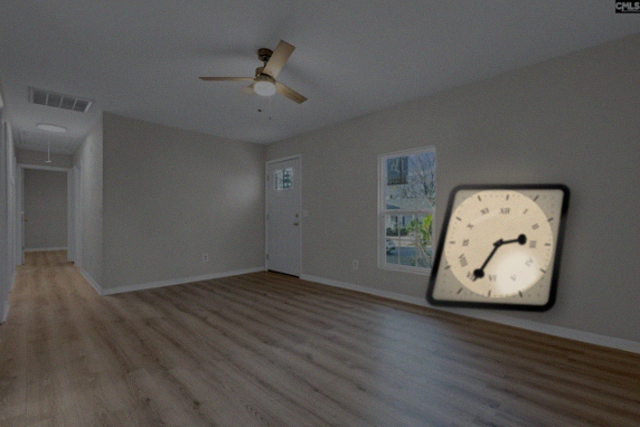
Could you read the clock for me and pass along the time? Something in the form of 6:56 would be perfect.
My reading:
2:34
